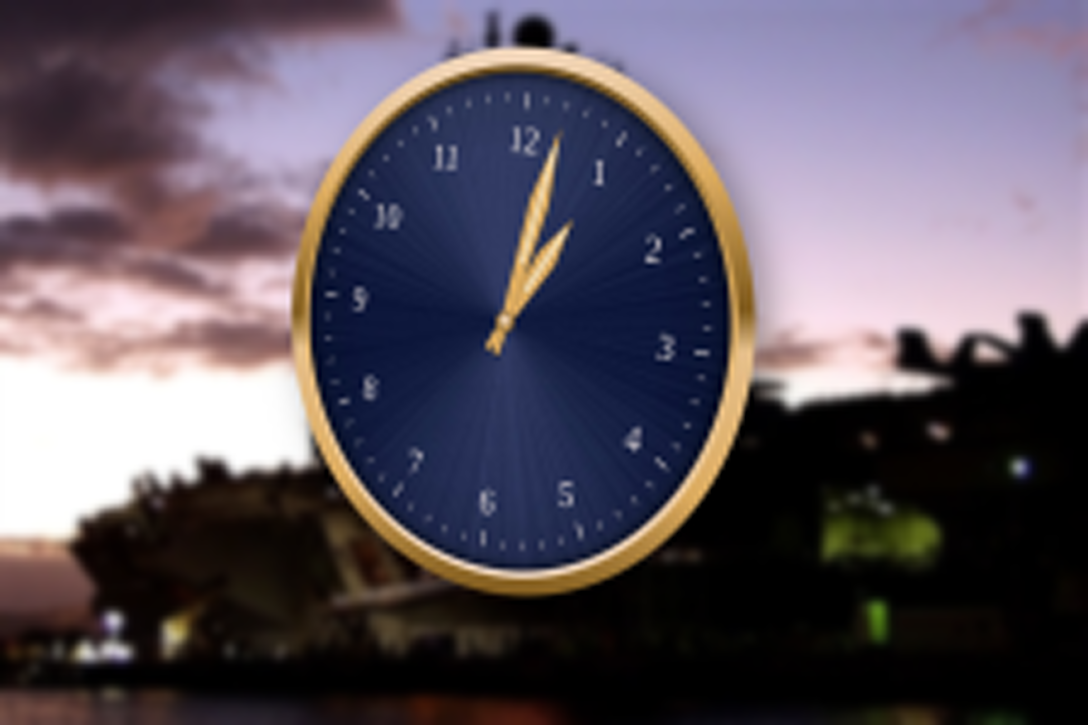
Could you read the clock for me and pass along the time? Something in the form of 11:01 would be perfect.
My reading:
1:02
